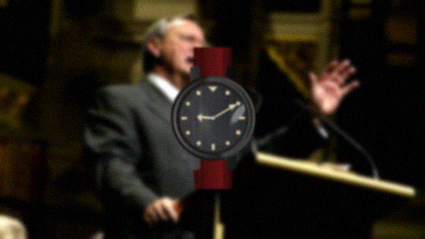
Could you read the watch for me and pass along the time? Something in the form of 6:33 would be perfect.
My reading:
9:10
